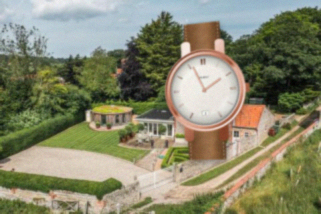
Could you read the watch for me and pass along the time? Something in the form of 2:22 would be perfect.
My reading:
1:56
